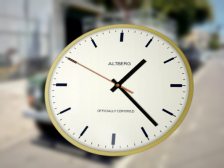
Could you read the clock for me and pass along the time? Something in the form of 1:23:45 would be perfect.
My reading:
1:22:50
